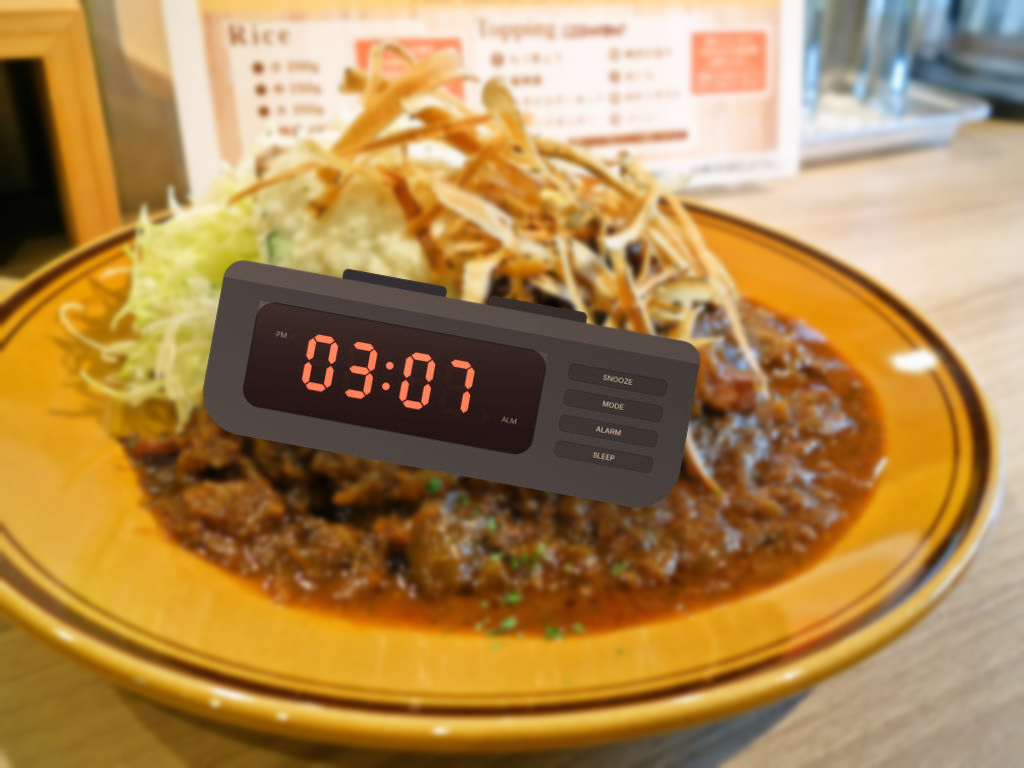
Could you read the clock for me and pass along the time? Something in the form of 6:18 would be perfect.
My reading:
3:07
